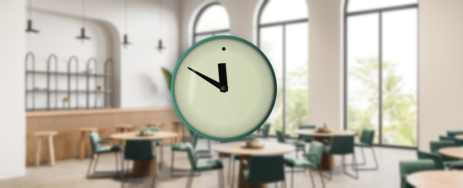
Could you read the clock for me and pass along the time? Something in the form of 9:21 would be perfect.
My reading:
11:50
